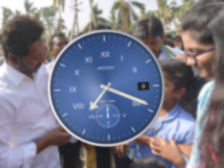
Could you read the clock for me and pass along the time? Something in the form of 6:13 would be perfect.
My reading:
7:19
